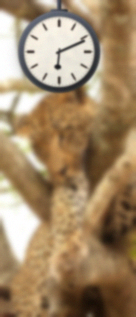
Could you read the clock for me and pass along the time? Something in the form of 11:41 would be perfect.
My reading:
6:11
